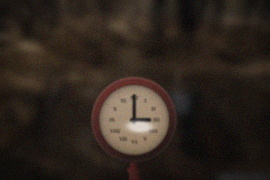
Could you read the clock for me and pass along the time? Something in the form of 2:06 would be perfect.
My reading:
3:00
